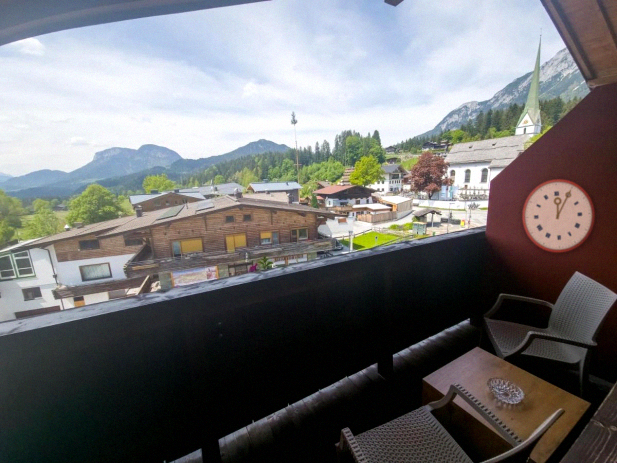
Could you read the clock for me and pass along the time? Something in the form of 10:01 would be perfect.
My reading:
12:05
